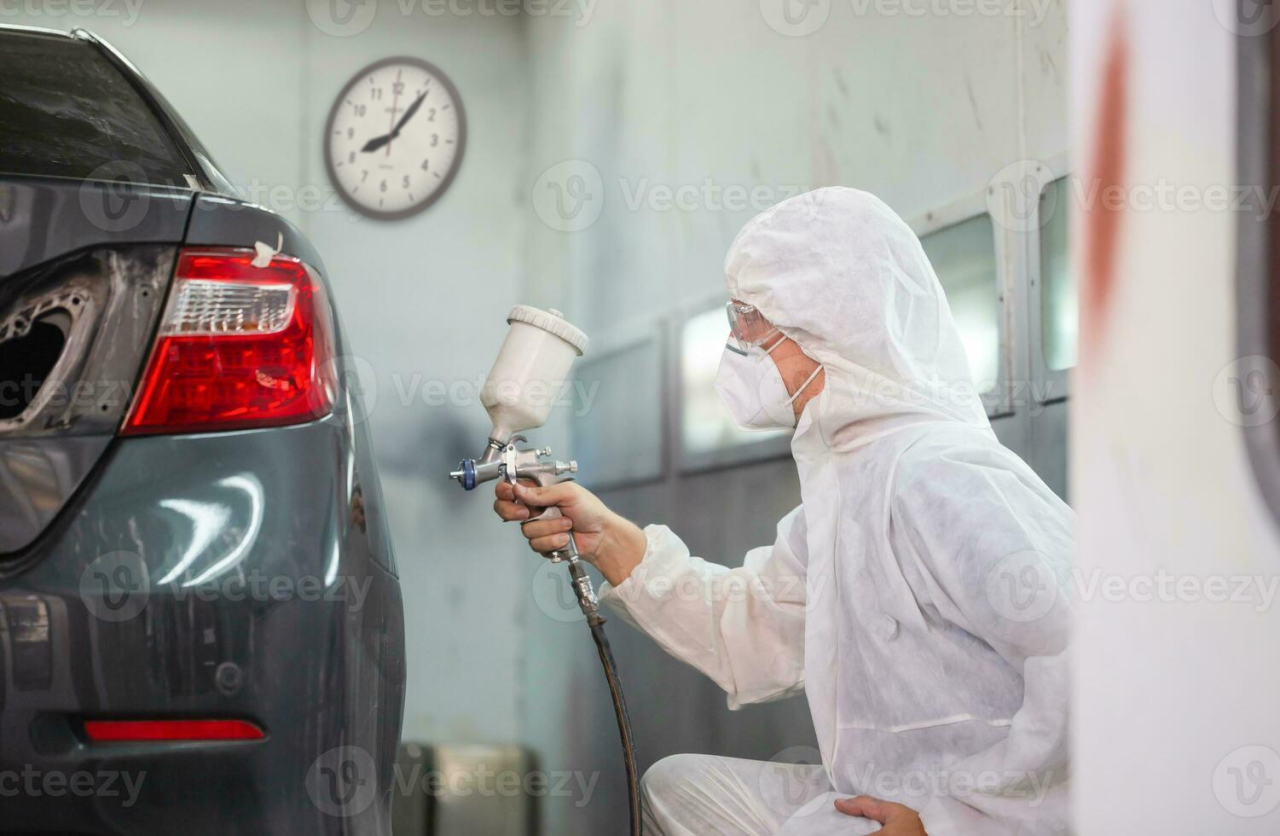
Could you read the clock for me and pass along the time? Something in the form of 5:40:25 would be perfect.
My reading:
8:06:00
